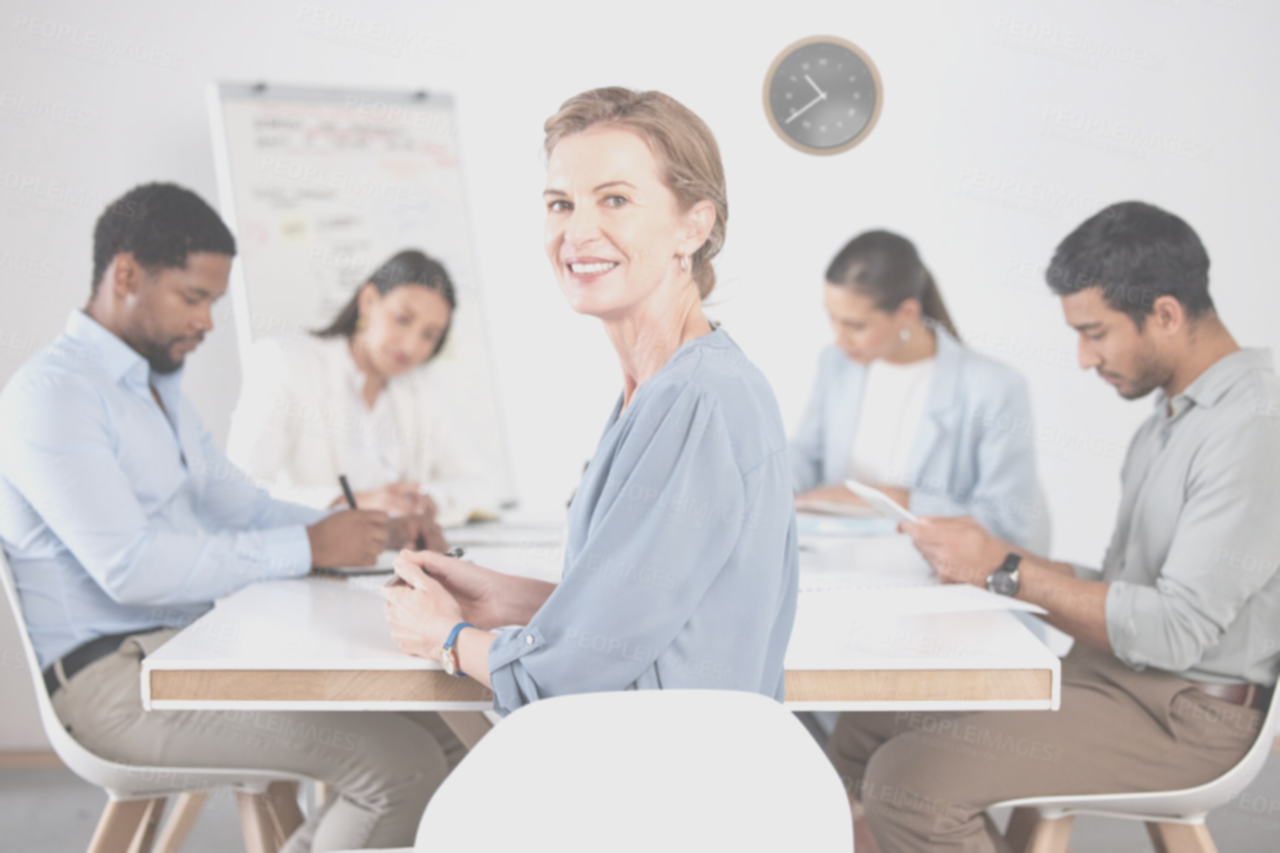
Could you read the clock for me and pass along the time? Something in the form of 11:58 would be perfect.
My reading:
10:39
